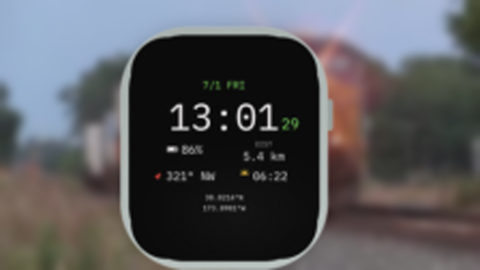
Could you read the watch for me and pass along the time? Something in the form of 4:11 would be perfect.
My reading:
13:01
